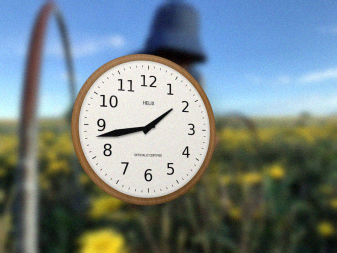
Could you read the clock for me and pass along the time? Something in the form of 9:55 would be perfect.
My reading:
1:43
